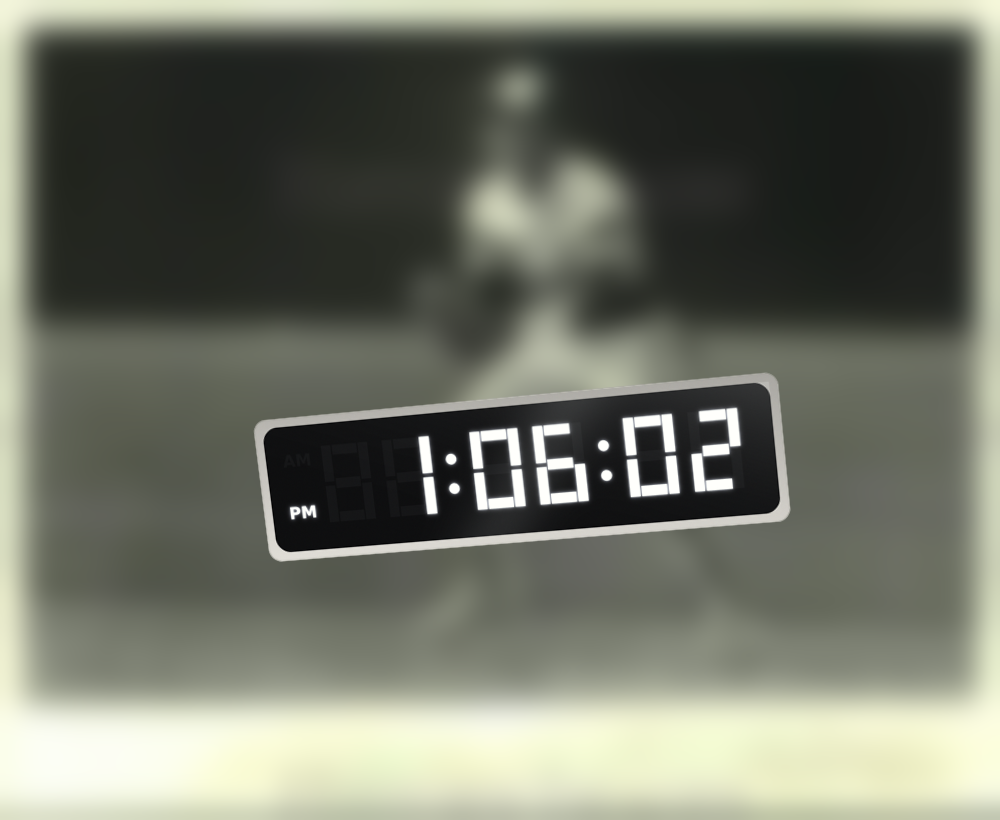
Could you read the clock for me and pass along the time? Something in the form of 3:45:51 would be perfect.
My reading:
1:06:02
